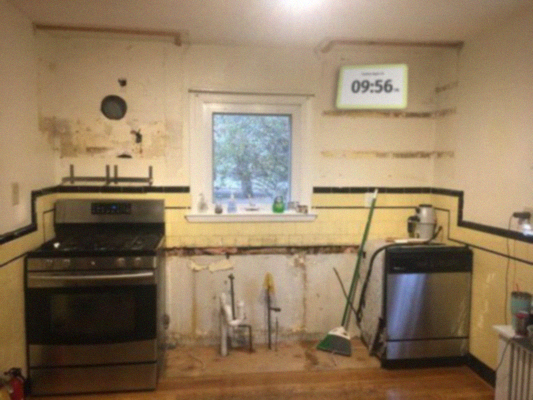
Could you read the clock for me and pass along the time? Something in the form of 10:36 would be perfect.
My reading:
9:56
